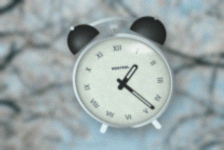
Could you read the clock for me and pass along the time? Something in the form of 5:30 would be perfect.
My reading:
1:23
